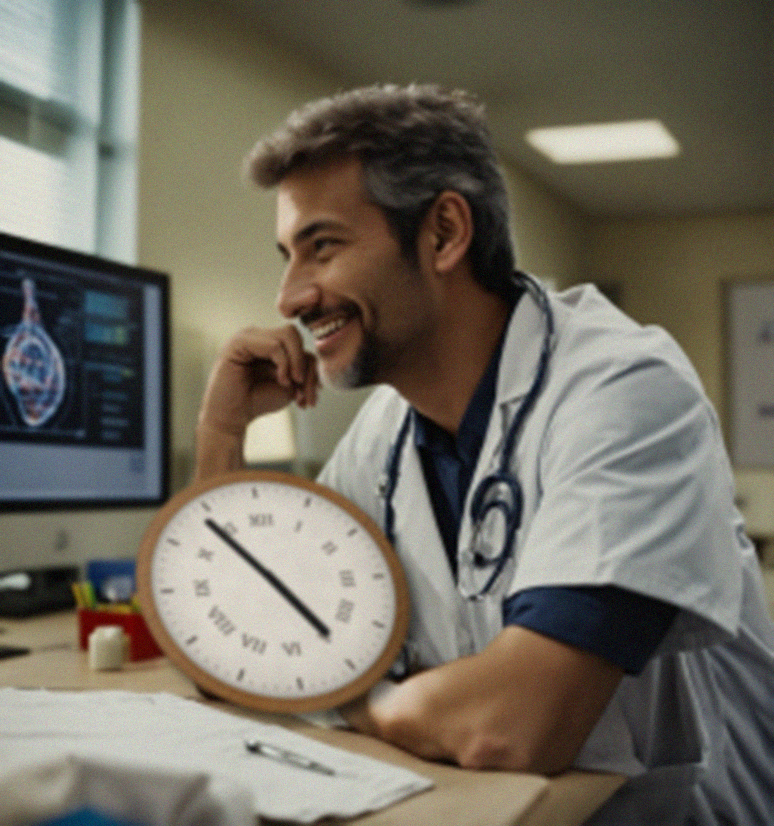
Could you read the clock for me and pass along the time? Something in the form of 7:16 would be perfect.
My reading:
4:54
